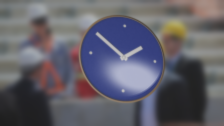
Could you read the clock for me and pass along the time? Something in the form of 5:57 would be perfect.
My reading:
1:51
